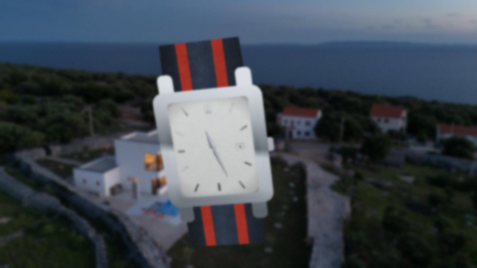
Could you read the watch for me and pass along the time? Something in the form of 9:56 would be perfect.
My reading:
11:27
